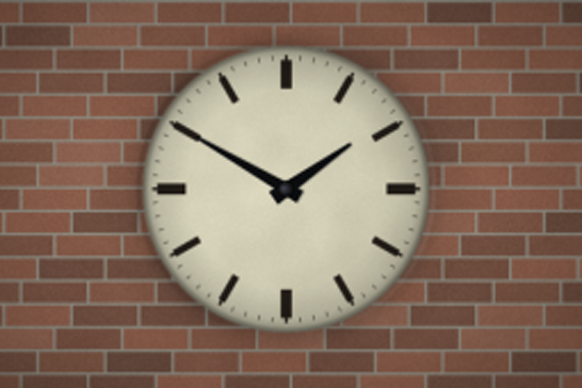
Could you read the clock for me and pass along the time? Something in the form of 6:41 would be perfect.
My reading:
1:50
